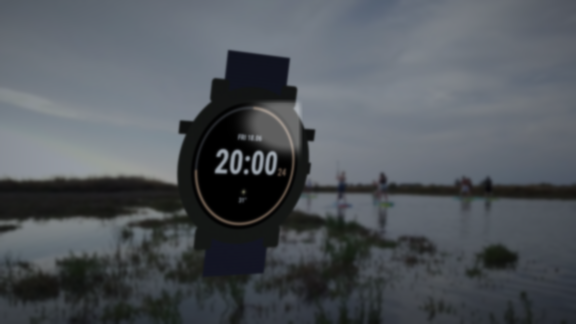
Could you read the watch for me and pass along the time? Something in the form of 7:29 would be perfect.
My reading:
20:00
